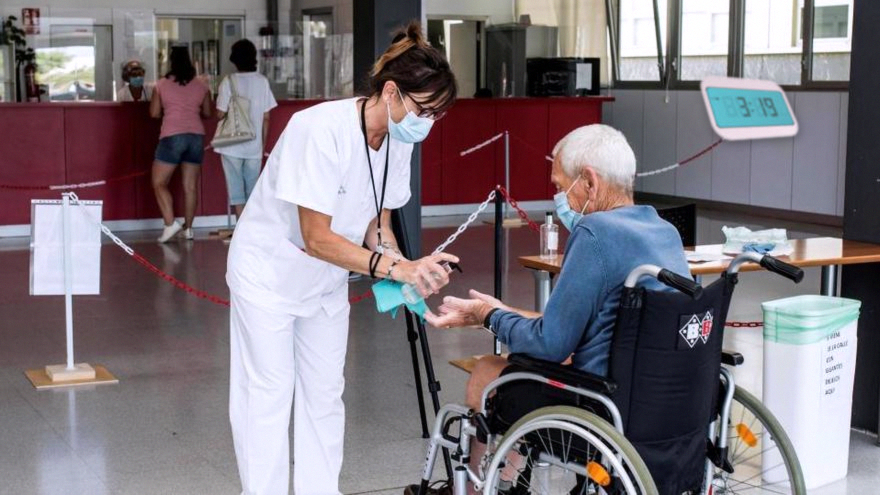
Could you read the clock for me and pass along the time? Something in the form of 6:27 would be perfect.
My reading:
3:19
